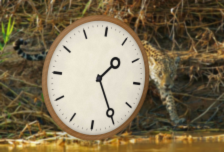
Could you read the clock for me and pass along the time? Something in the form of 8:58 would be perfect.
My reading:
1:25
